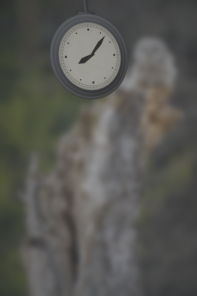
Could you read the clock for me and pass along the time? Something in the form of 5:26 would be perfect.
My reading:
8:07
